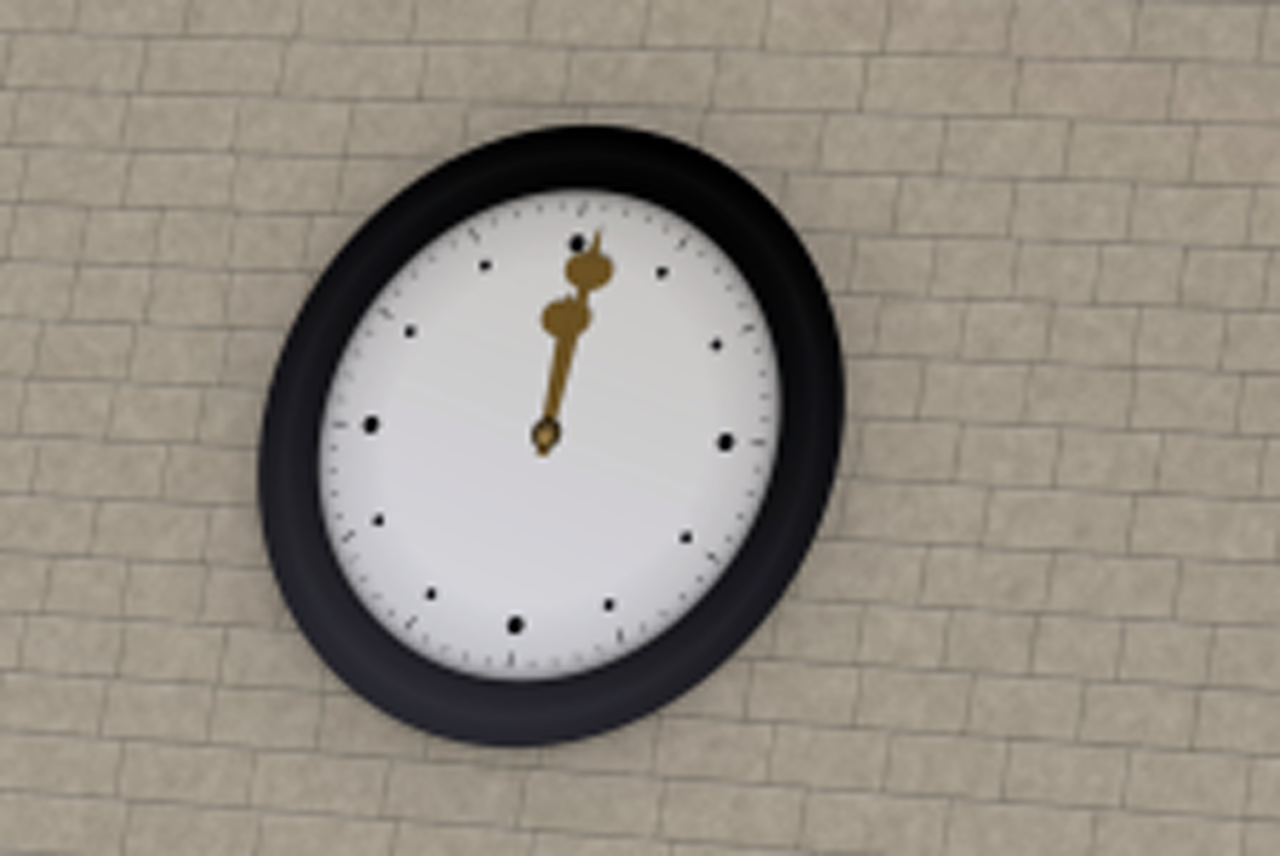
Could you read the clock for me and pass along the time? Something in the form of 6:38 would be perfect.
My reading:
12:01
